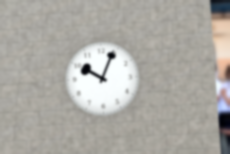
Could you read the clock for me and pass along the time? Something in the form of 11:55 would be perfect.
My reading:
10:04
